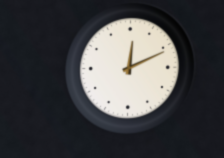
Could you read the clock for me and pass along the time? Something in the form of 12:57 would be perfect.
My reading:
12:11
